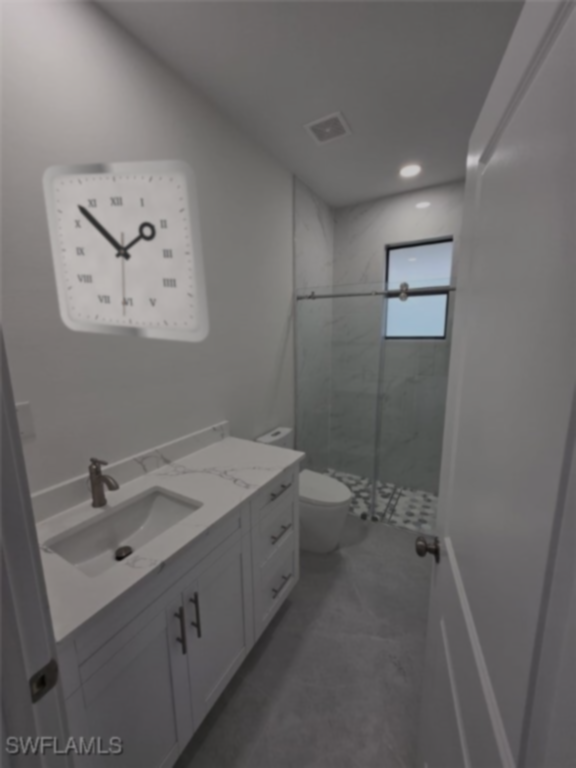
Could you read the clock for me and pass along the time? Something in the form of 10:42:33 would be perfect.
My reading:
1:52:31
